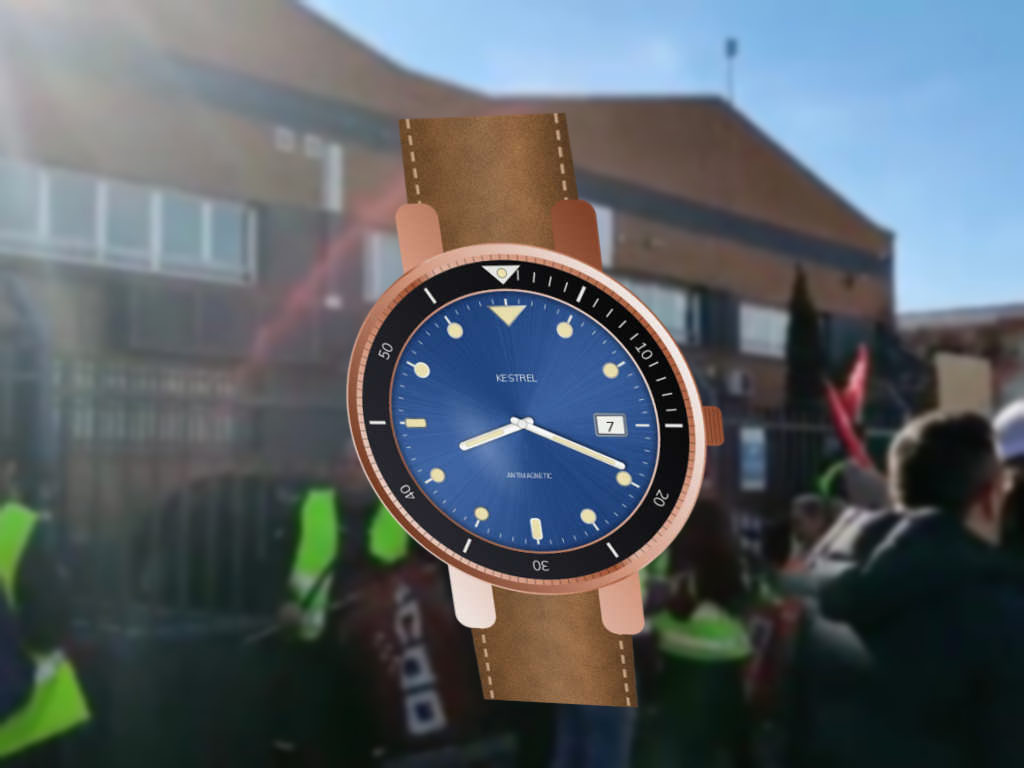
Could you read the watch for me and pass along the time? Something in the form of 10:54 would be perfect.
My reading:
8:19
